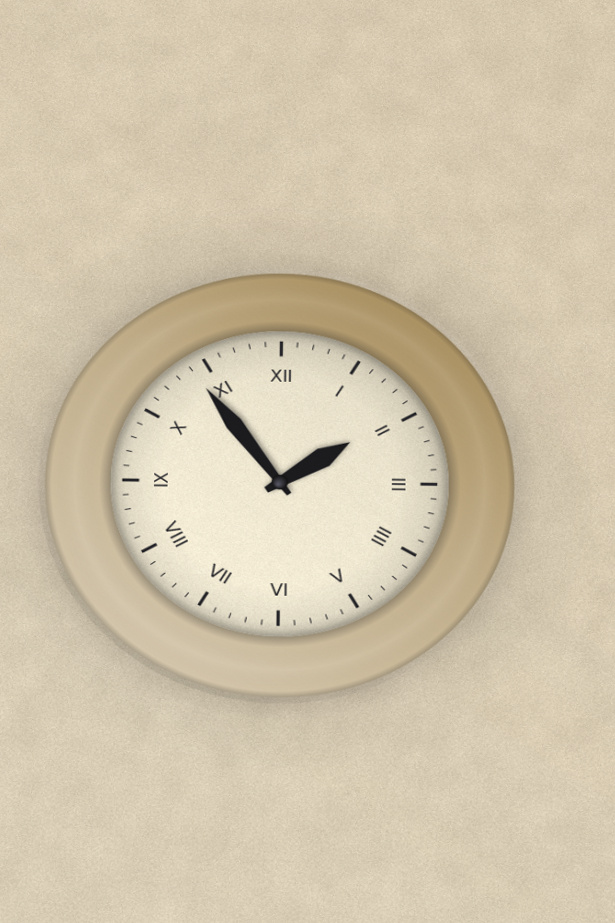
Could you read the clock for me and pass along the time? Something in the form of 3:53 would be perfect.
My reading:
1:54
